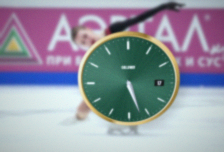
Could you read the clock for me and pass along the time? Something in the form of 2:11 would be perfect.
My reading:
5:27
